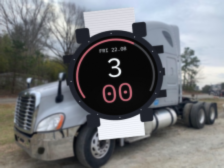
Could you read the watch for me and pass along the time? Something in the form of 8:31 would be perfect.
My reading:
3:00
